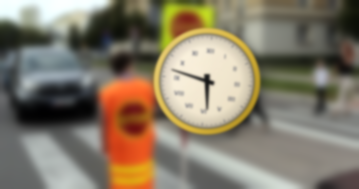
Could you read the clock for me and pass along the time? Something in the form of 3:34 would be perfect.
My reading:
5:47
